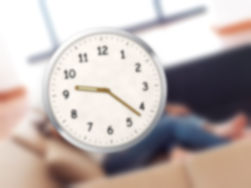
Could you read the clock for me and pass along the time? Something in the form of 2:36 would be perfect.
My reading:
9:22
